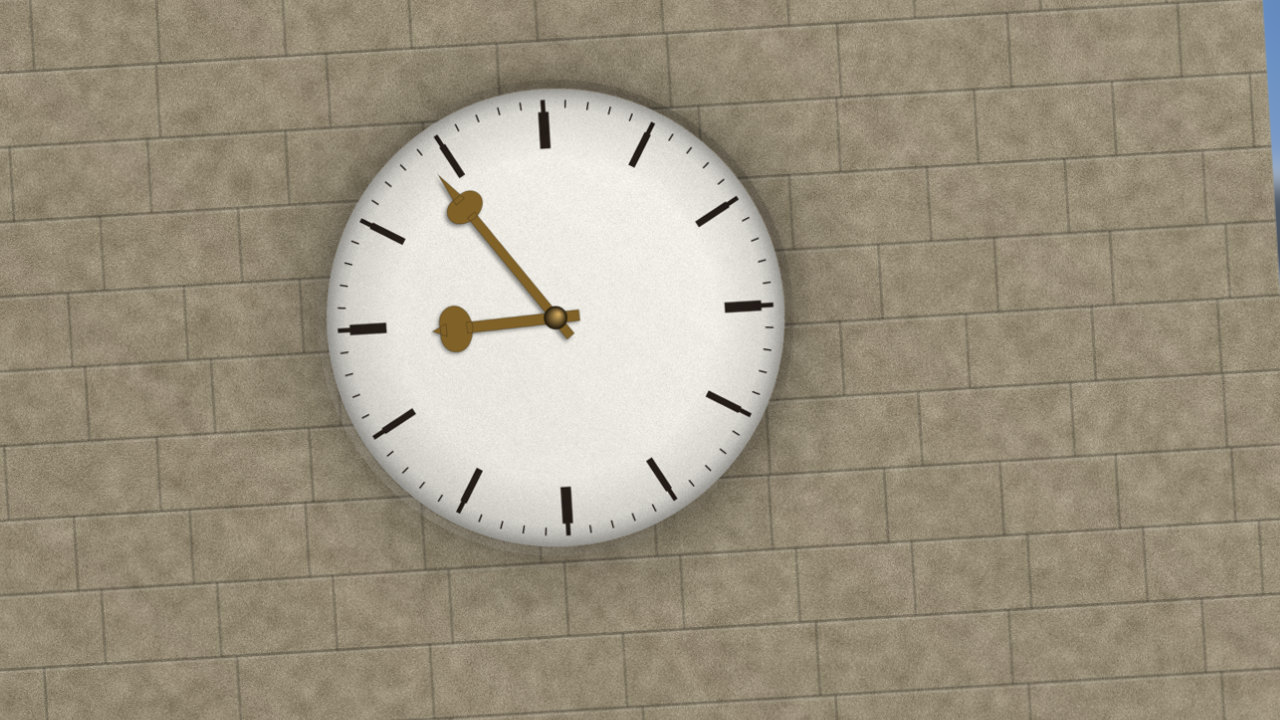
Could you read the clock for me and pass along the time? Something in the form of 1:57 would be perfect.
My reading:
8:54
